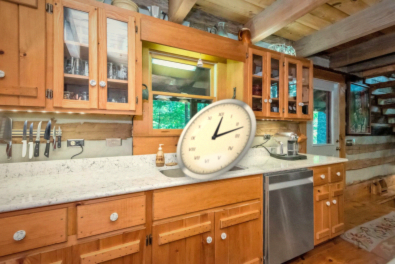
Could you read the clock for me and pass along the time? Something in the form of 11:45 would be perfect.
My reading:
12:12
